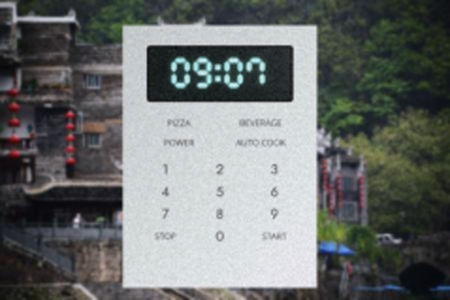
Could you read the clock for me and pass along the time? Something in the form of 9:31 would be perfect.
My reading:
9:07
